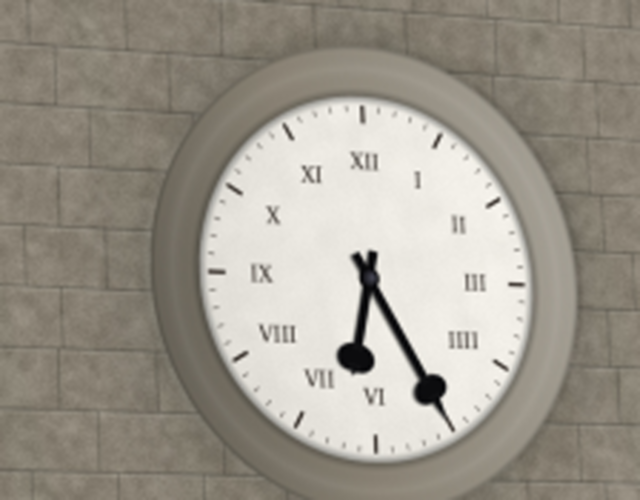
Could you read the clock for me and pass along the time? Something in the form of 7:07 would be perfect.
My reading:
6:25
